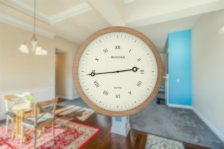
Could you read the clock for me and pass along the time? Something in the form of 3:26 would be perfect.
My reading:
2:44
